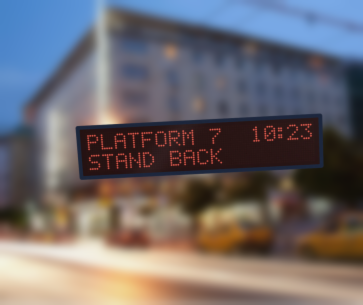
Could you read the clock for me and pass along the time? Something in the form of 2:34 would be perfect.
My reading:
10:23
